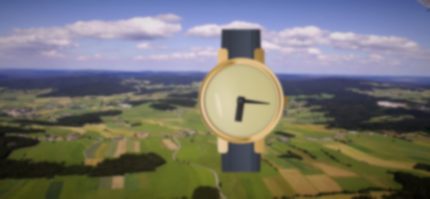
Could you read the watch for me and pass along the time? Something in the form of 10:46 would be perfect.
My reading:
6:16
